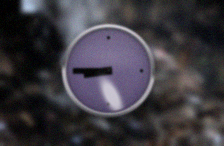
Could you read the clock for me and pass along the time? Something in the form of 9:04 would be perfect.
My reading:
8:45
